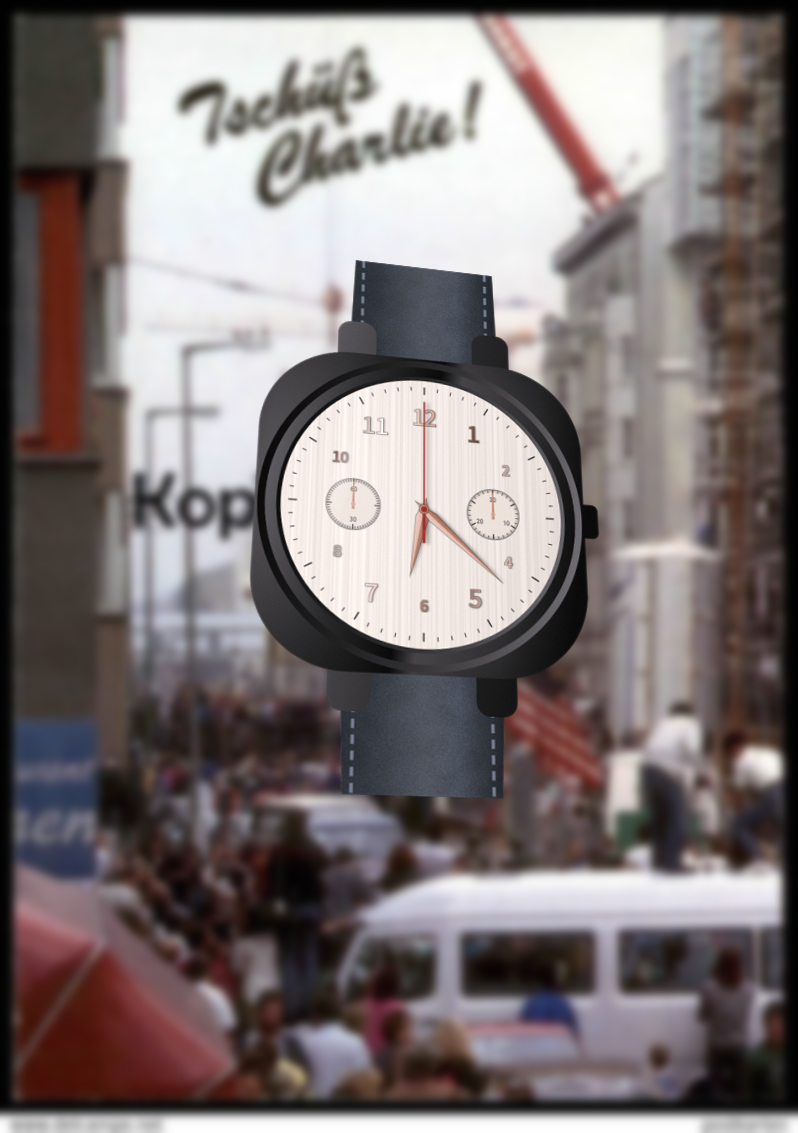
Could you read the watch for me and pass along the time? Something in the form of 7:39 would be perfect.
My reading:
6:22
